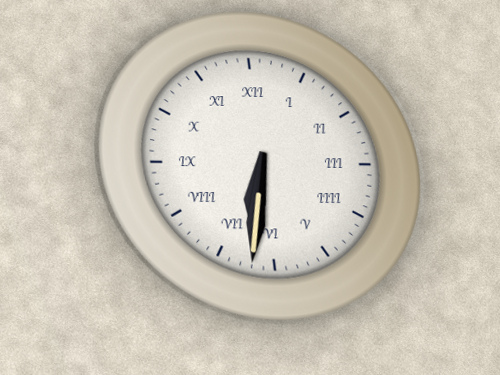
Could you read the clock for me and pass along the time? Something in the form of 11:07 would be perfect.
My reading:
6:32
